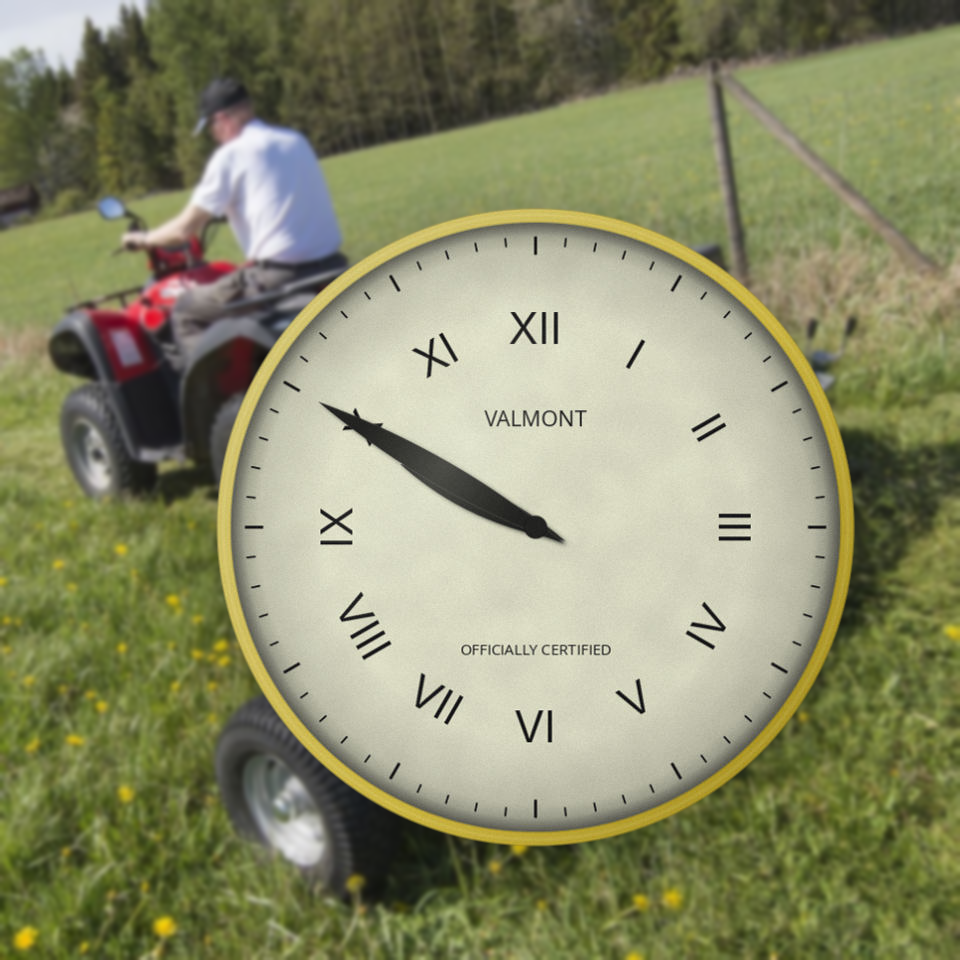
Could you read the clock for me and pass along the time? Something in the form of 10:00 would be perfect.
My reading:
9:50
